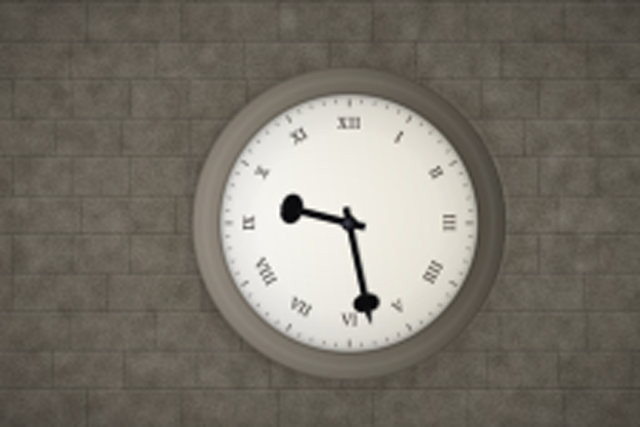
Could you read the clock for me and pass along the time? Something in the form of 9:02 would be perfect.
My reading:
9:28
